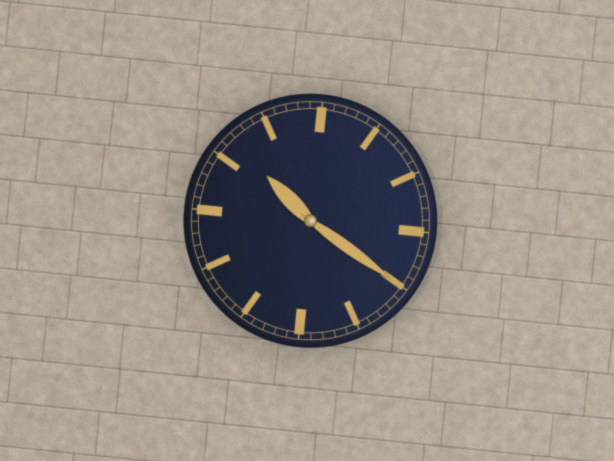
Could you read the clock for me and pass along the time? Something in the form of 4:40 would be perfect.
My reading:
10:20
